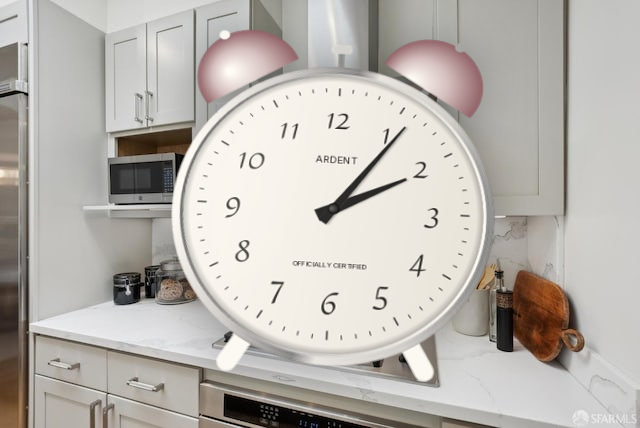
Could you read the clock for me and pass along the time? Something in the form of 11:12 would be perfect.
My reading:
2:06
